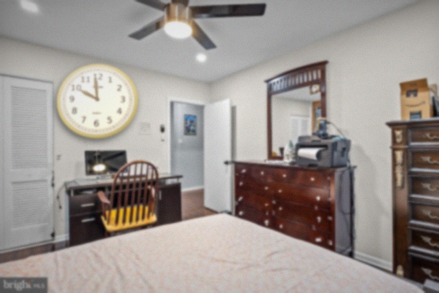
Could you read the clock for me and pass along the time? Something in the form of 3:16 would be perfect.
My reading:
9:59
